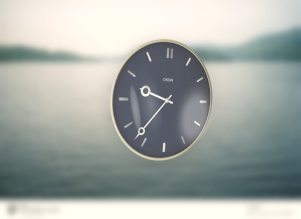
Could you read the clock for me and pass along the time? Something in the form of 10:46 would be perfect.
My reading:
9:37
